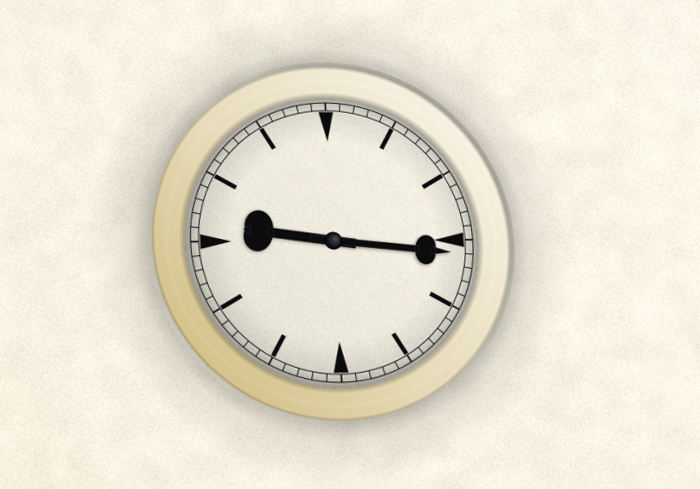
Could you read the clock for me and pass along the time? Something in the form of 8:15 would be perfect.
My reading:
9:16
